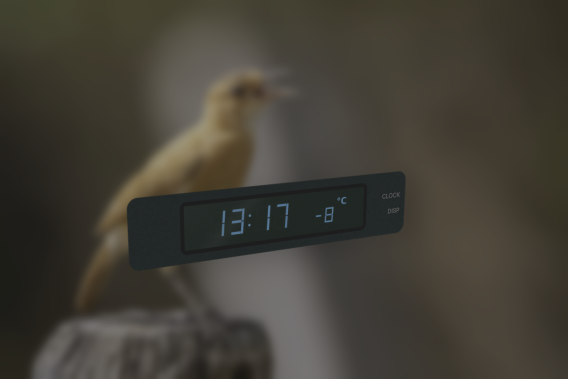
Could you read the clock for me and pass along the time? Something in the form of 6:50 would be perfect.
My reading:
13:17
